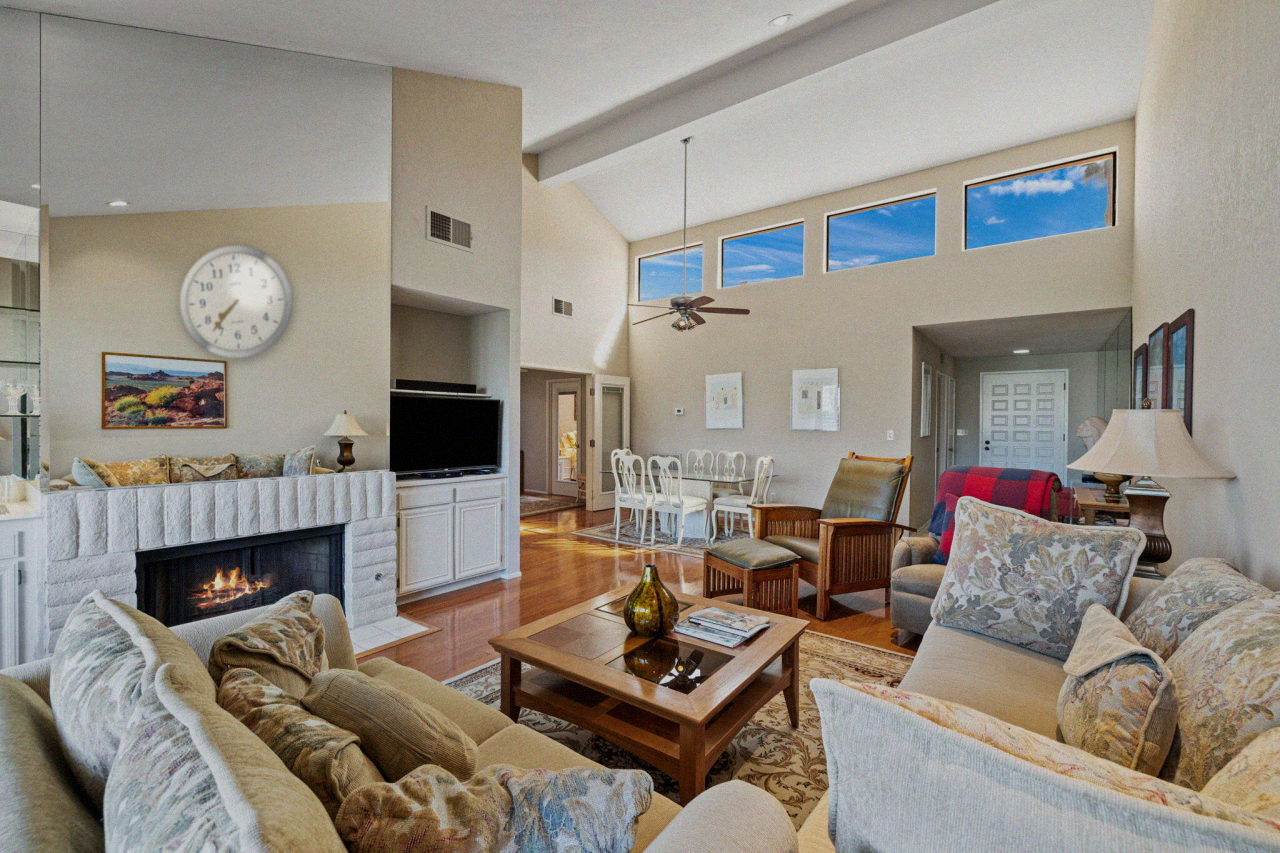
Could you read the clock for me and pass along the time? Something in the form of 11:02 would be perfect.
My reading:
7:37
